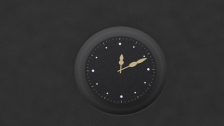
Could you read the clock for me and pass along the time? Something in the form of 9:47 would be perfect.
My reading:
12:11
